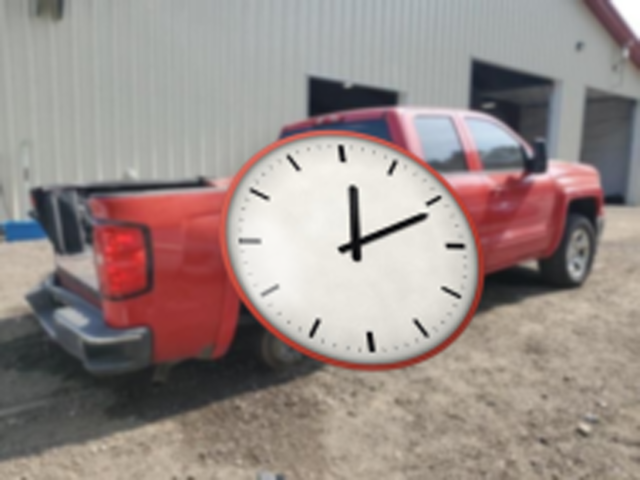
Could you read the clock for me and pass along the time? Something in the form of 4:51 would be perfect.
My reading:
12:11
